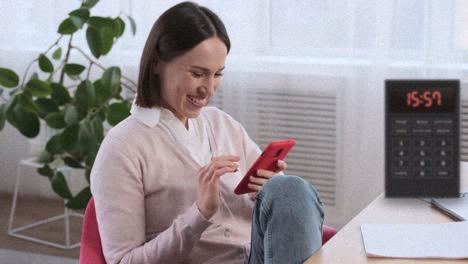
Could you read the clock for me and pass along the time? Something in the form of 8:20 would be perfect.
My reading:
15:57
